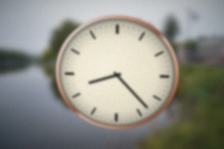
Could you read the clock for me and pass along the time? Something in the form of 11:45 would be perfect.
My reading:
8:23
